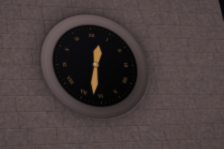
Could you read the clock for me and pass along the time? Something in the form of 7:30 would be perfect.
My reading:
12:32
